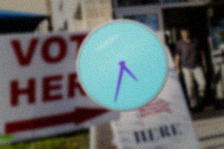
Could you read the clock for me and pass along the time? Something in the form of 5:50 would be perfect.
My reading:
4:32
